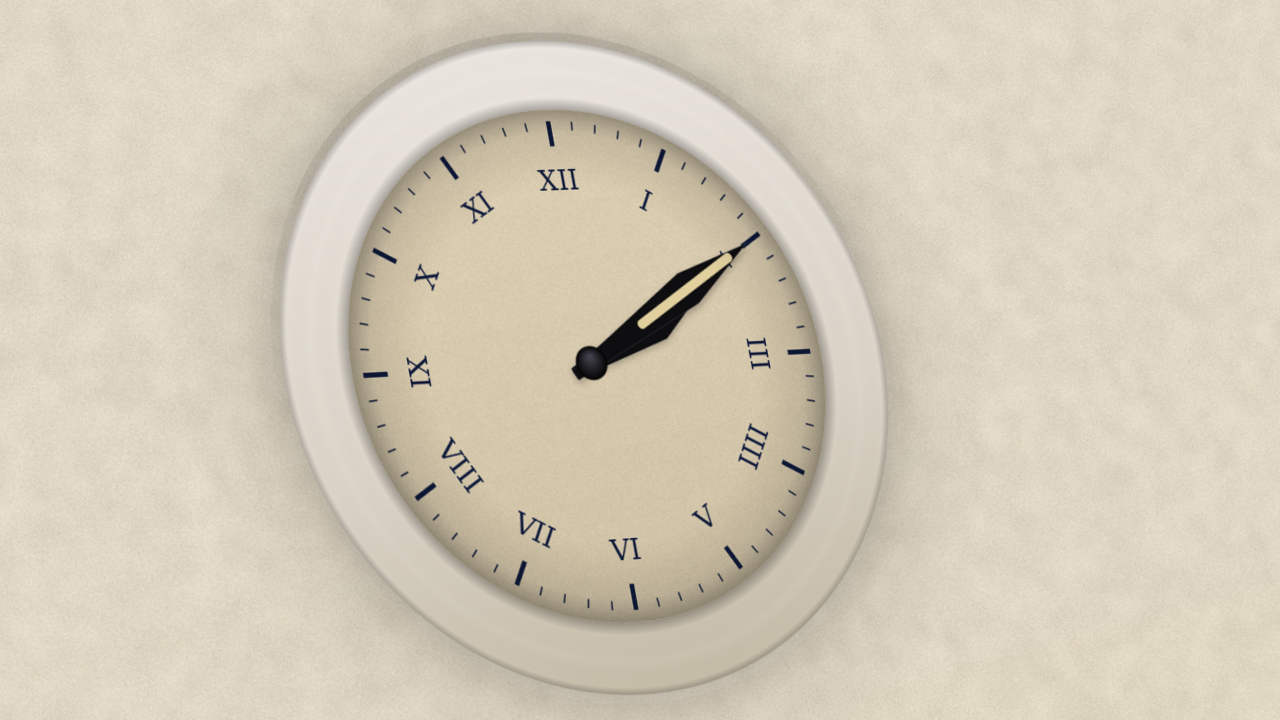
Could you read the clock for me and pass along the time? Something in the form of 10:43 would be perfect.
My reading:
2:10
